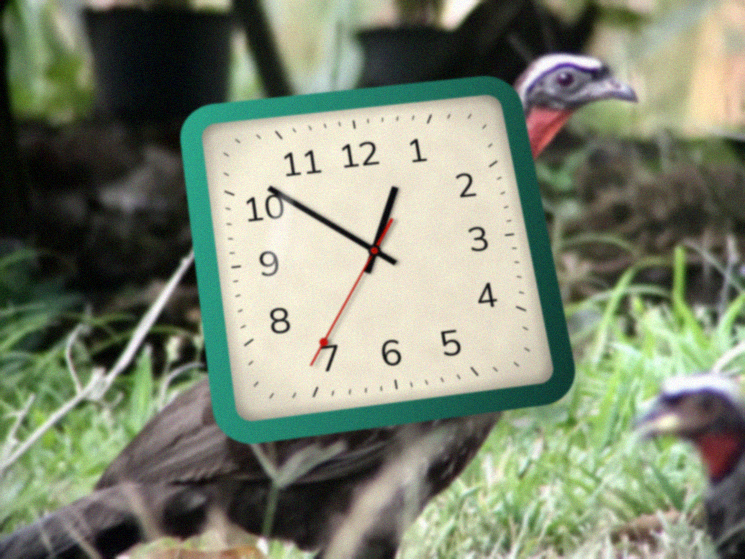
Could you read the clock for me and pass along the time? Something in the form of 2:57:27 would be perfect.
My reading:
12:51:36
